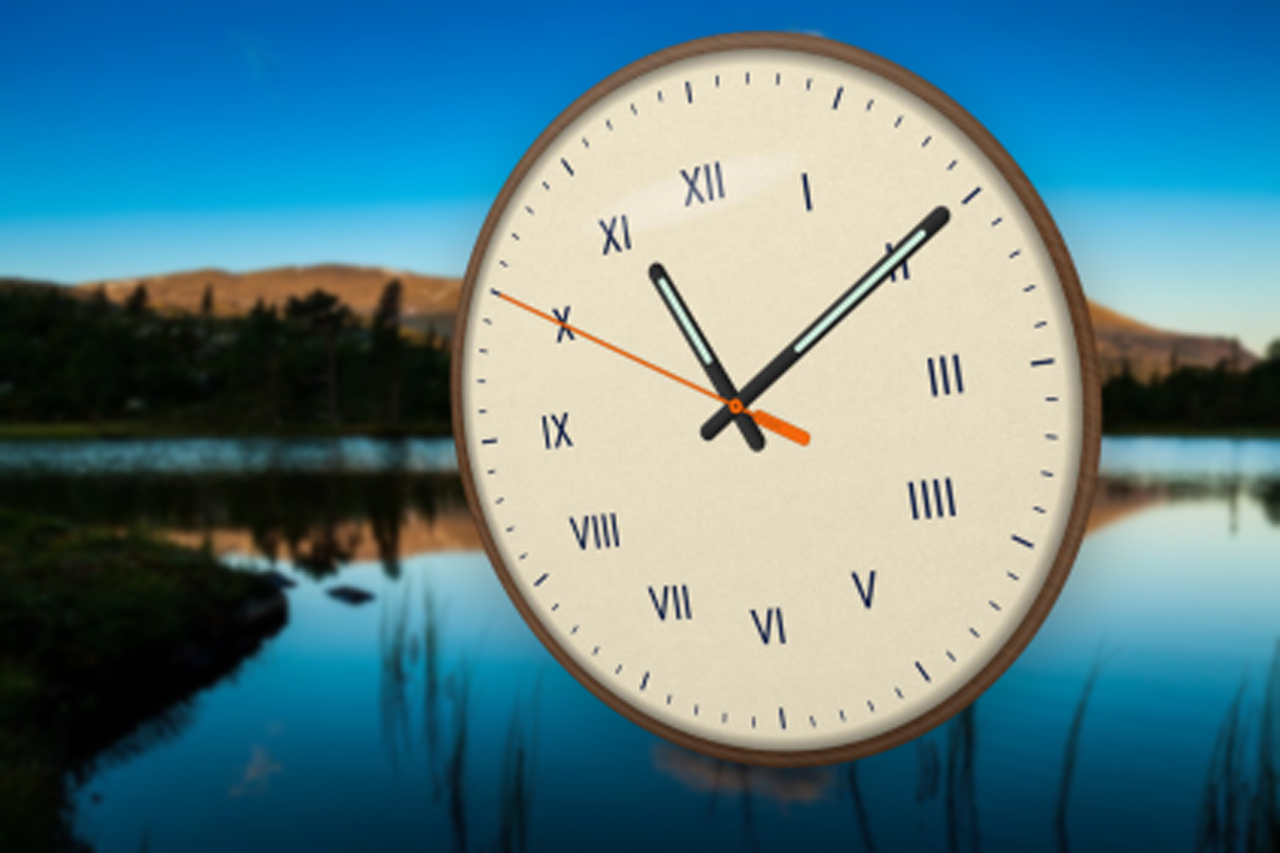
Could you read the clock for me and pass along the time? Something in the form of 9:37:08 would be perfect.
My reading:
11:09:50
